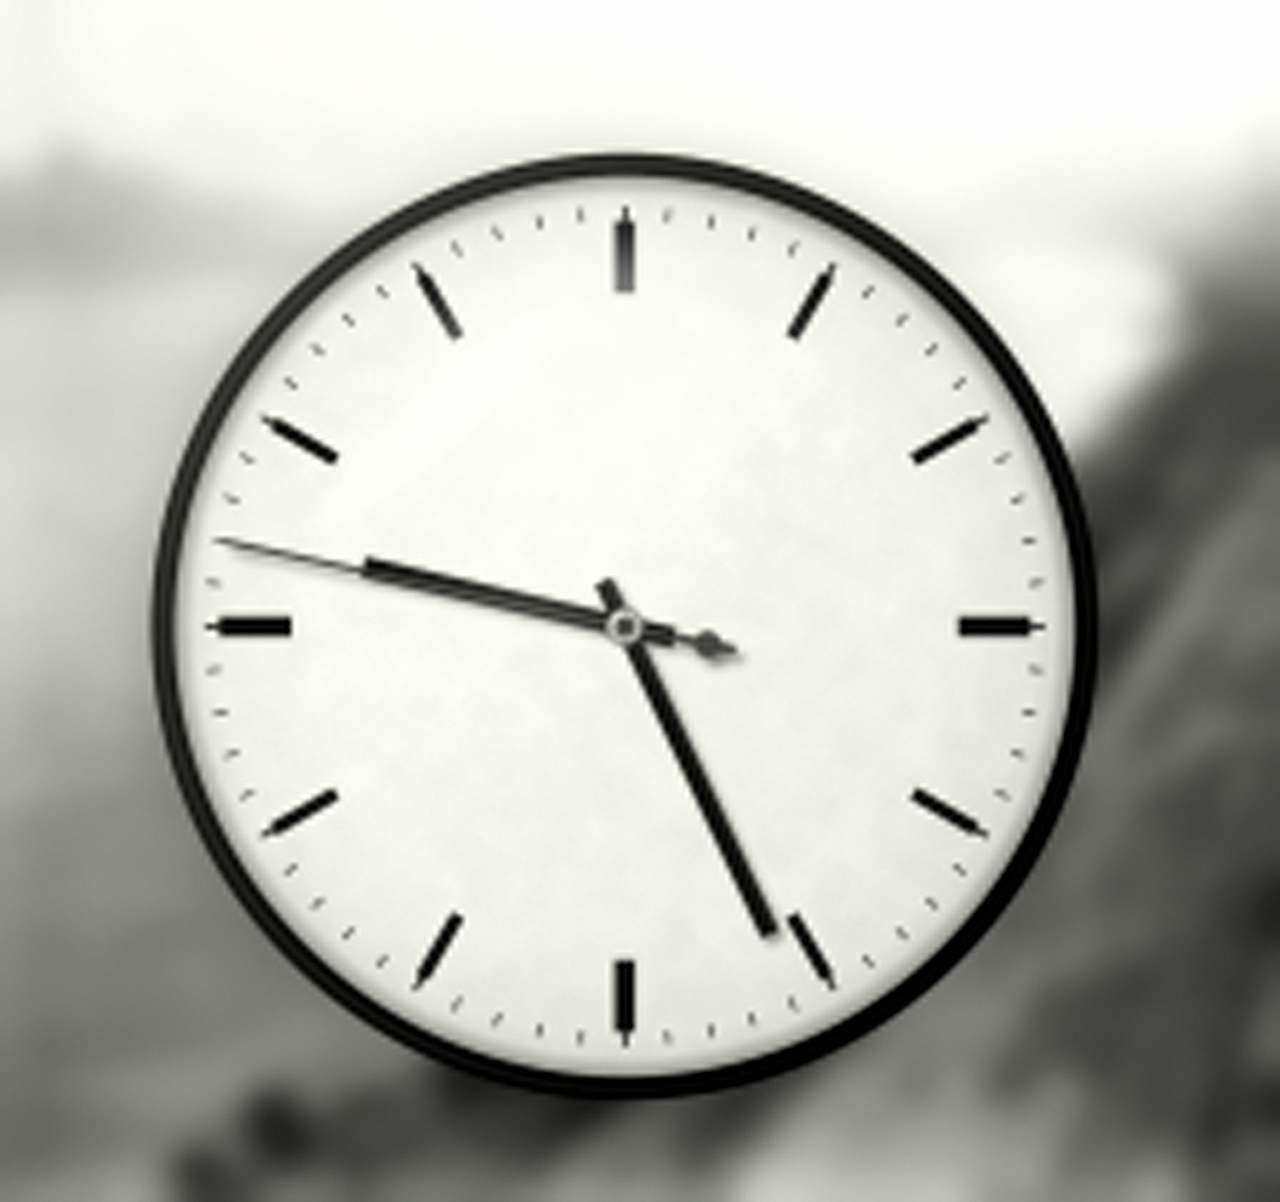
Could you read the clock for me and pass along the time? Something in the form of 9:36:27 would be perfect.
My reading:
9:25:47
